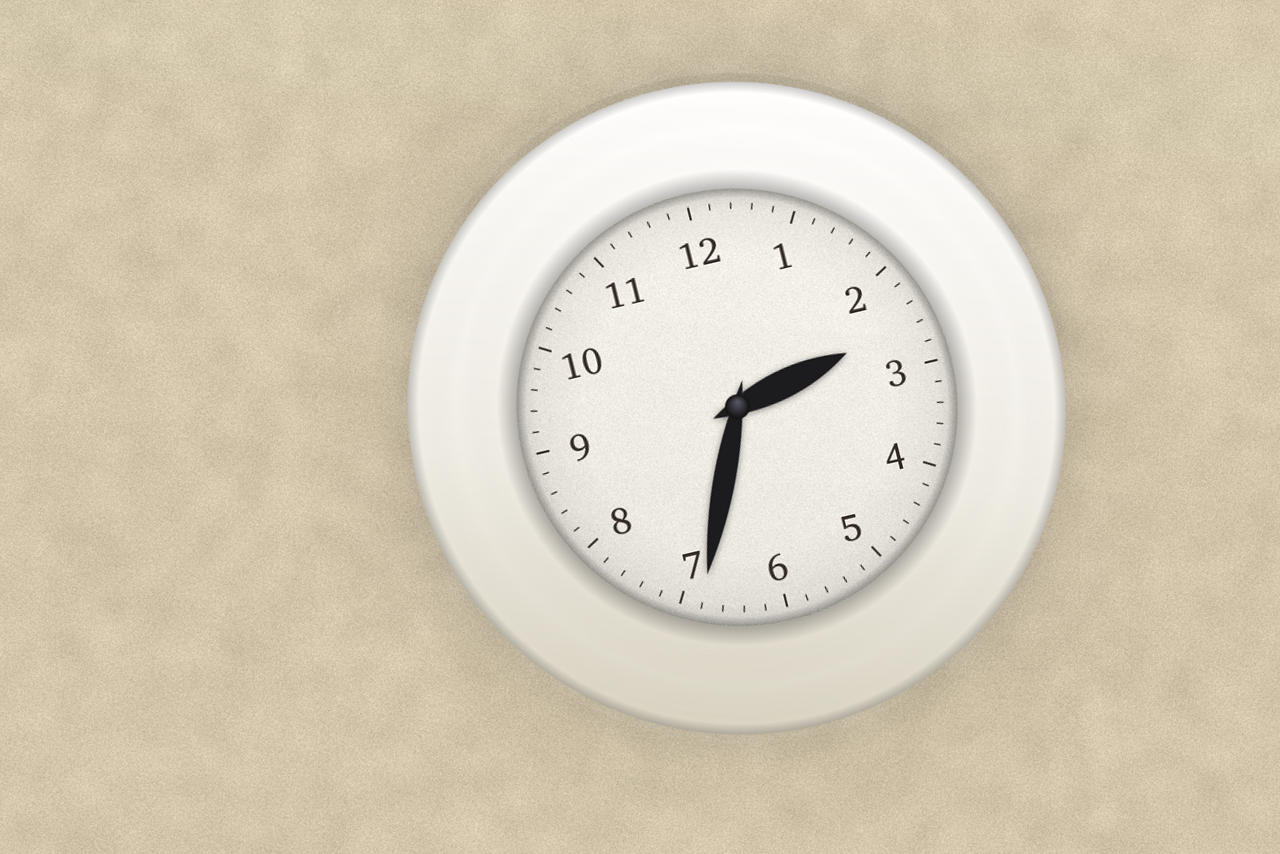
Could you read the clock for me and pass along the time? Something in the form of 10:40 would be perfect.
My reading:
2:34
